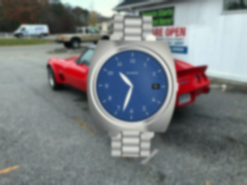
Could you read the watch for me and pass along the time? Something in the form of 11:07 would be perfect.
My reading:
10:33
